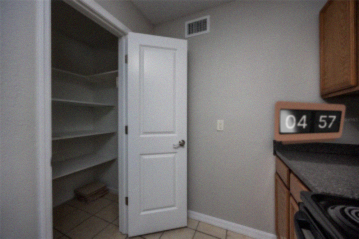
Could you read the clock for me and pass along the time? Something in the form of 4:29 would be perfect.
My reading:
4:57
